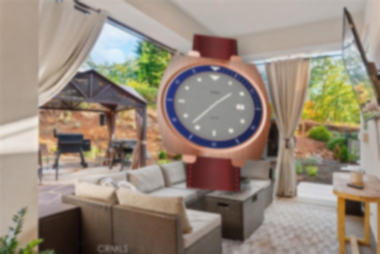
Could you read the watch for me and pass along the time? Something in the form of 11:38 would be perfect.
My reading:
1:37
